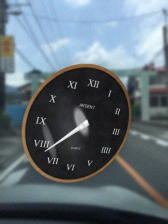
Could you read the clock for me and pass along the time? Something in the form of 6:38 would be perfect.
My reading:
7:38
